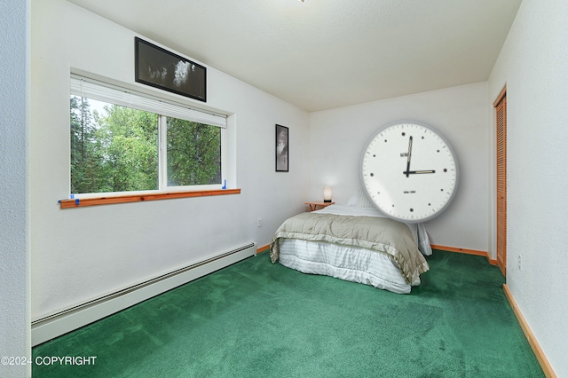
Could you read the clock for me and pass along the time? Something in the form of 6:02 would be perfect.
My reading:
3:02
